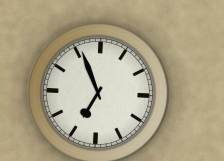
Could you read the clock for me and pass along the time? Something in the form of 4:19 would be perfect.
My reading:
6:56
